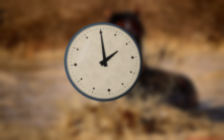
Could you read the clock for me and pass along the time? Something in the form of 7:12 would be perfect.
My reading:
2:00
